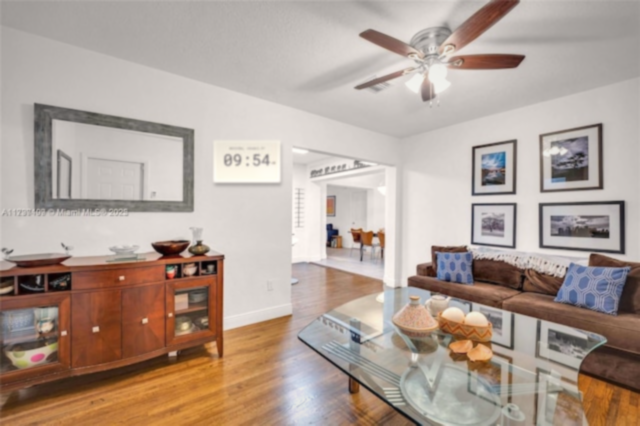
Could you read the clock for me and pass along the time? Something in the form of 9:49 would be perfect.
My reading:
9:54
